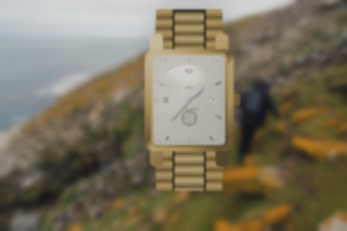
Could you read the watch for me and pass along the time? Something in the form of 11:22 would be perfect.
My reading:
1:37
